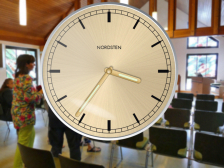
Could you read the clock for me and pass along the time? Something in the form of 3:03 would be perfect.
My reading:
3:36
